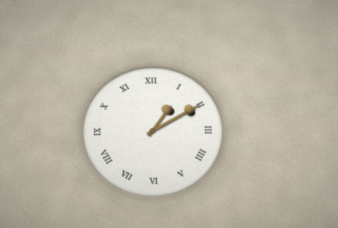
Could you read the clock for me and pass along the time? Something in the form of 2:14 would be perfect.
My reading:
1:10
